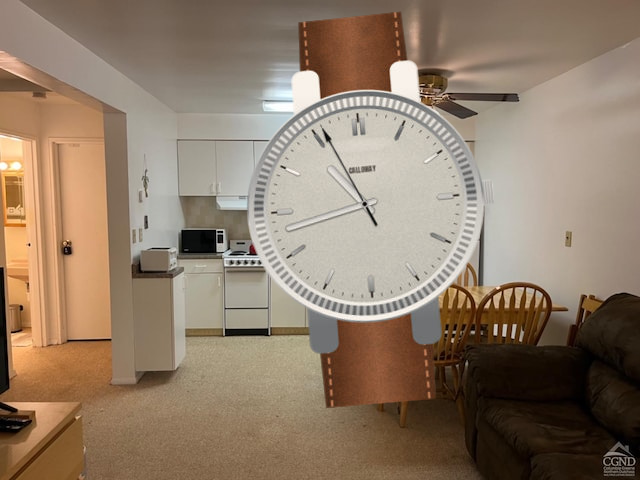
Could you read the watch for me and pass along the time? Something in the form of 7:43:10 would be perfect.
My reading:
10:42:56
